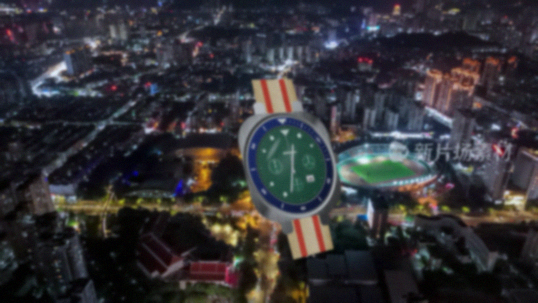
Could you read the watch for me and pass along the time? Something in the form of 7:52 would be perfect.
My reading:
12:33
